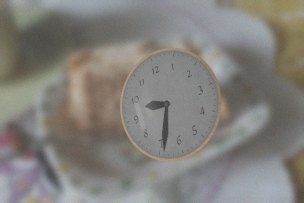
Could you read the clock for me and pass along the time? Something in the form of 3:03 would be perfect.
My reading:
9:34
